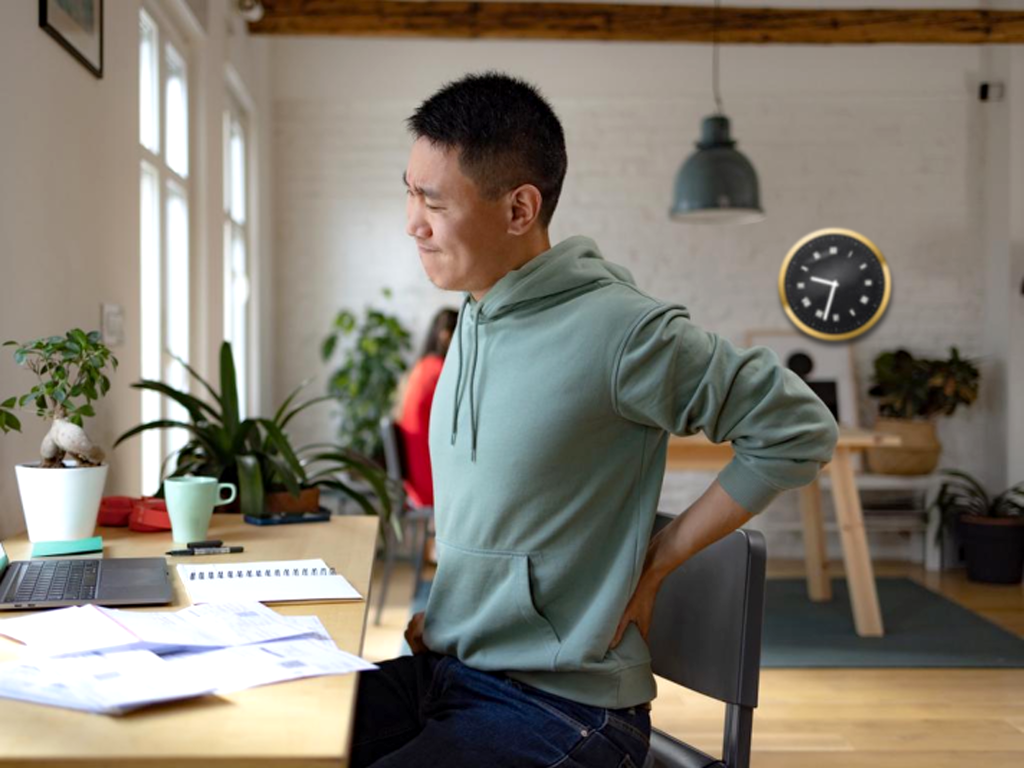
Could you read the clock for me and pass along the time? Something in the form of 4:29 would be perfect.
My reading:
9:33
